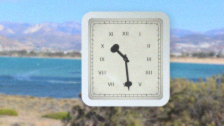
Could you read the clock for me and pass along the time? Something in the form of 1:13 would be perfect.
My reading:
10:29
